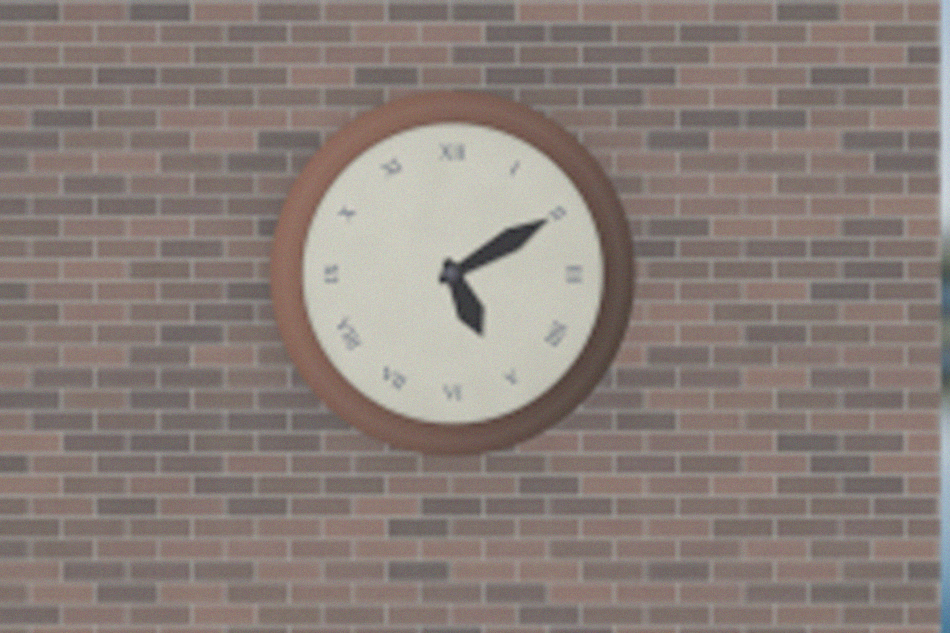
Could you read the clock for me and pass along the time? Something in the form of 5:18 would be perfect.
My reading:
5:10
